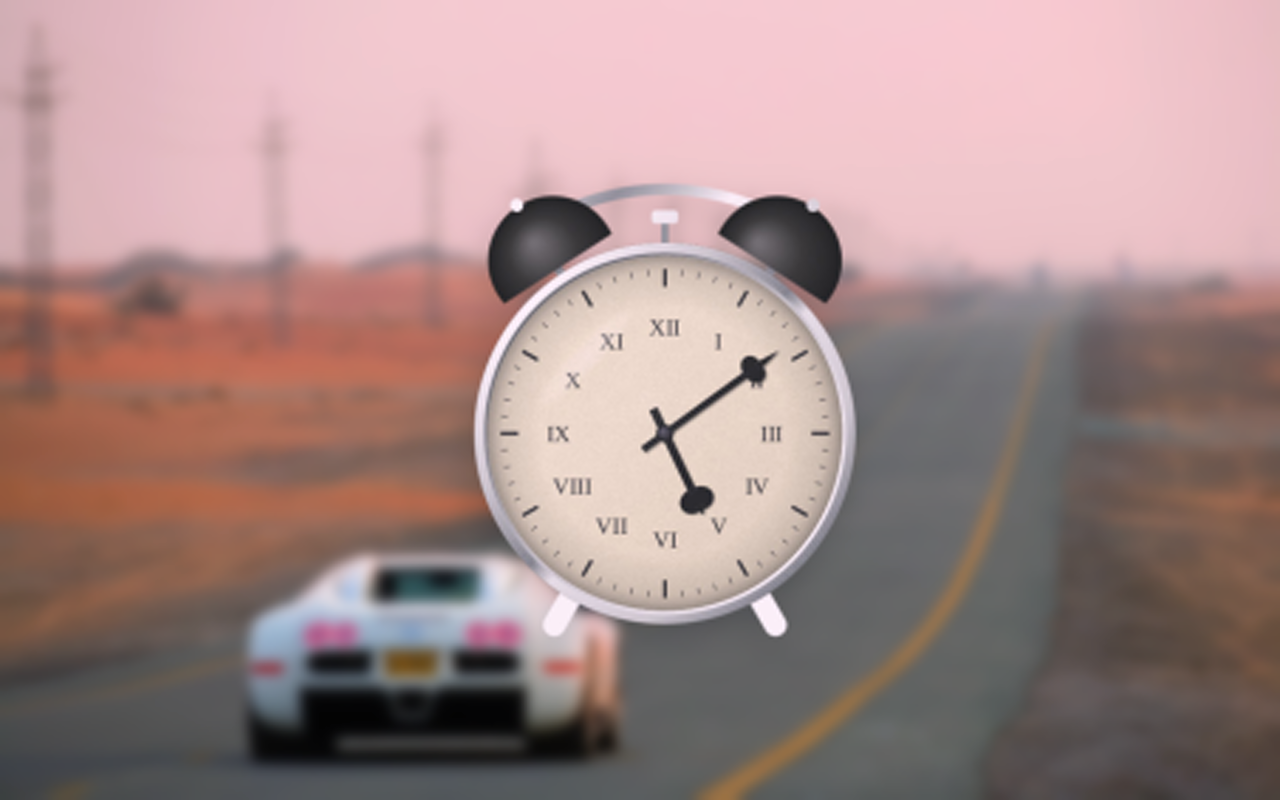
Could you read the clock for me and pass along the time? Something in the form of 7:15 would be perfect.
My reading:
5:09
